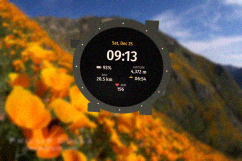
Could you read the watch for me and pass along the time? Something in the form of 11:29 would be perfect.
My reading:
9:13
